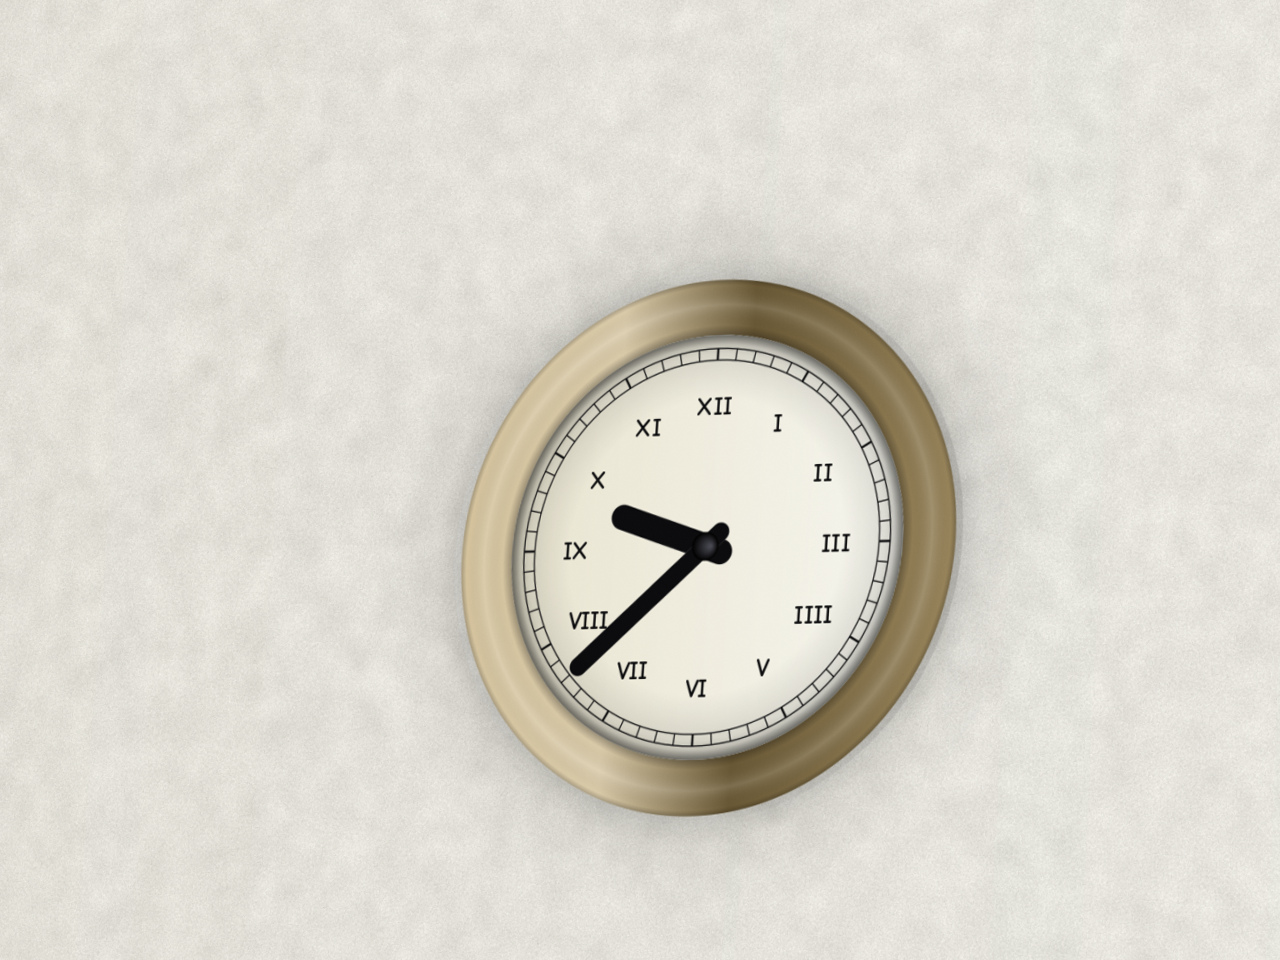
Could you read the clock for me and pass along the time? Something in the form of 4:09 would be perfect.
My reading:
9:38
